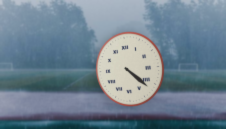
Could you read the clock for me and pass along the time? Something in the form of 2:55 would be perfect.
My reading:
4:22
